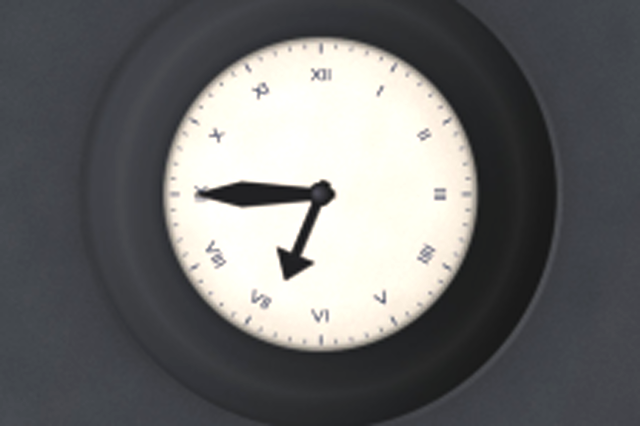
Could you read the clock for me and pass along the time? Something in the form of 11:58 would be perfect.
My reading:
6:45
